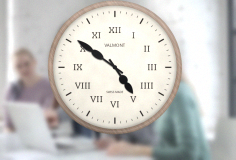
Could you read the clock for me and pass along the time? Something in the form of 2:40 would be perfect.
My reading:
4:51
